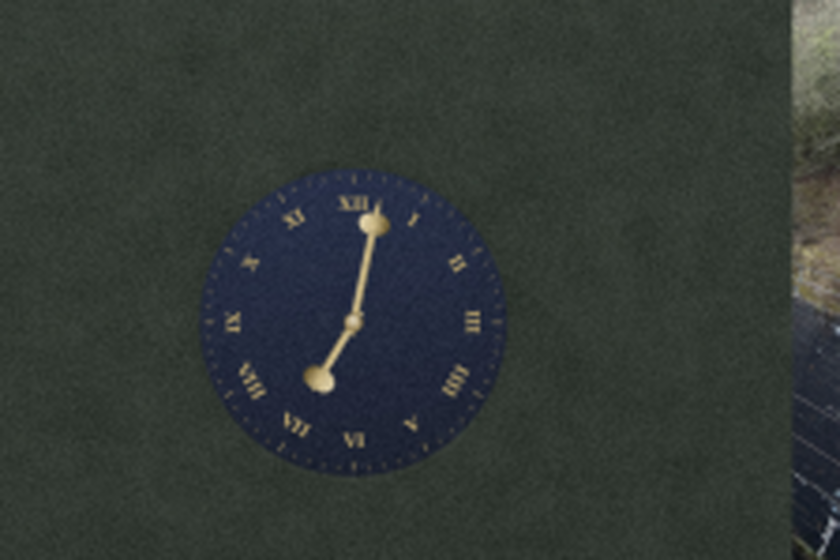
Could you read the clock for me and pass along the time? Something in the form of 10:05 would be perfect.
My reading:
7:02
